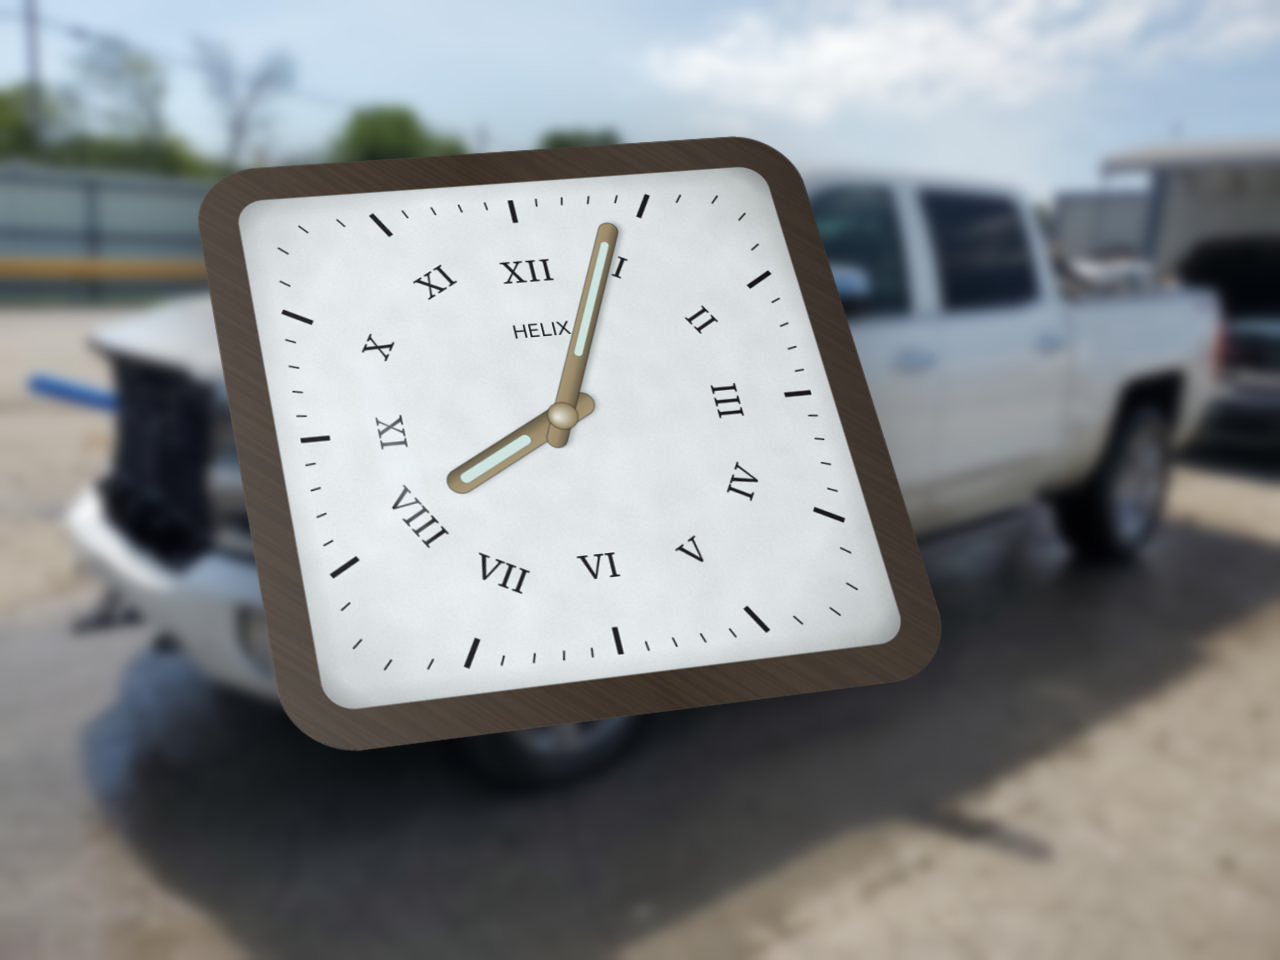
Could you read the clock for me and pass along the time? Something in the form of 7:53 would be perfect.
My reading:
8:04
